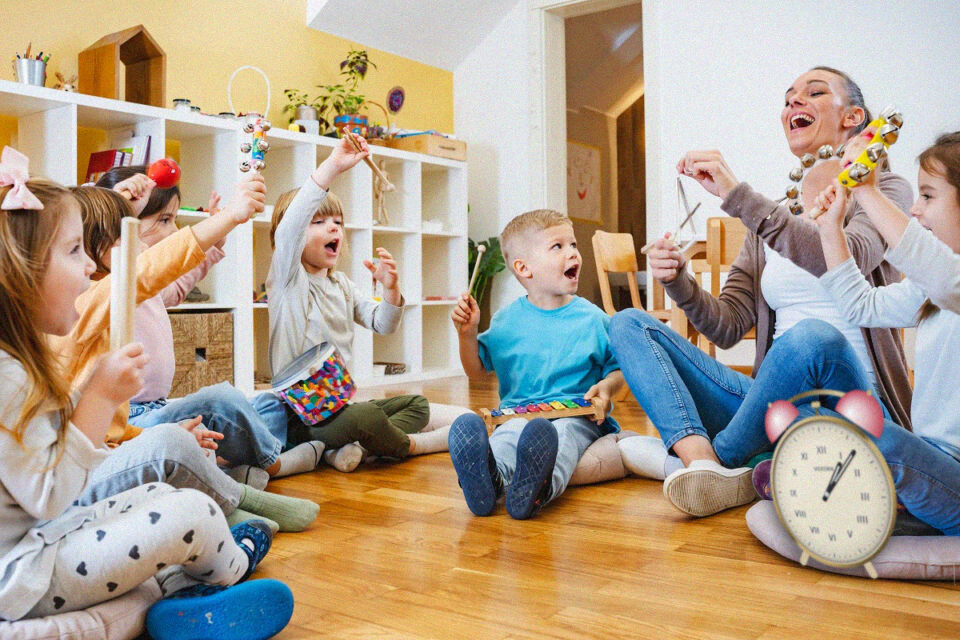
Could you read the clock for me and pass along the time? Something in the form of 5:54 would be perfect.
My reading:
1:07
